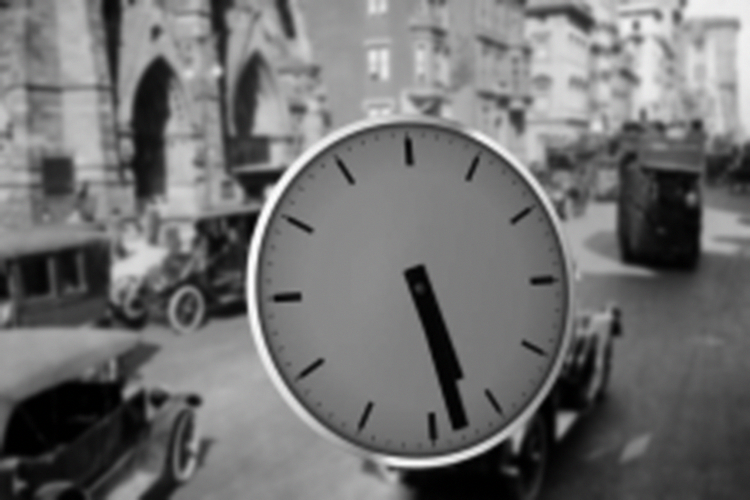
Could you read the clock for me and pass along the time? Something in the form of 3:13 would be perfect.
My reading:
5:28
